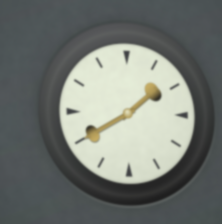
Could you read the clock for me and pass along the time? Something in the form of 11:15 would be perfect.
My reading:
1:40
